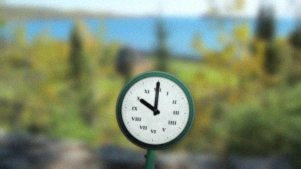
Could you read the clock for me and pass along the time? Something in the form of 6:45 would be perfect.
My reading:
10:00
